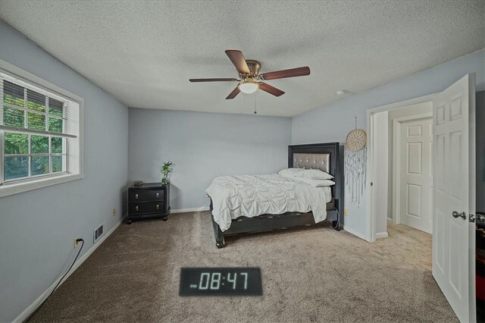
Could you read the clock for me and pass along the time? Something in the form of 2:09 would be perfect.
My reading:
8:47
